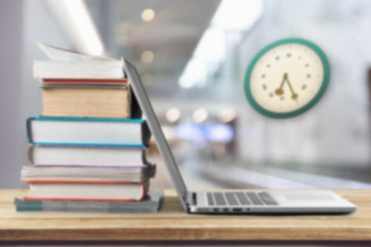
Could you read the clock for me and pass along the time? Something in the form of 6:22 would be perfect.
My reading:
6:25
